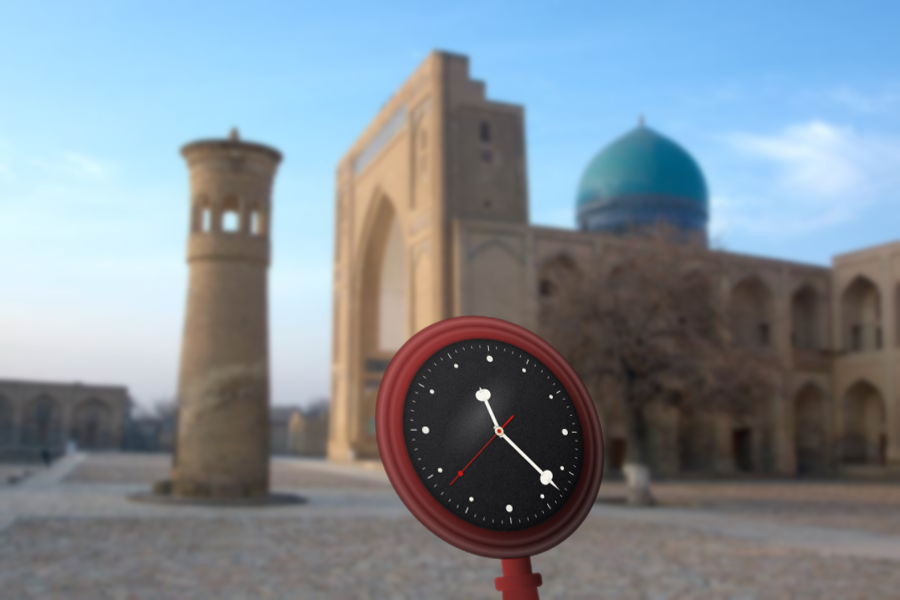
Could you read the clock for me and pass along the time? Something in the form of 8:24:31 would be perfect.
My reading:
11:22:38
